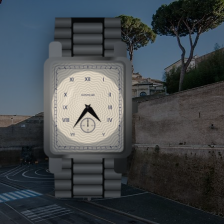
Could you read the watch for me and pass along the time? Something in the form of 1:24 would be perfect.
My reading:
4:36
